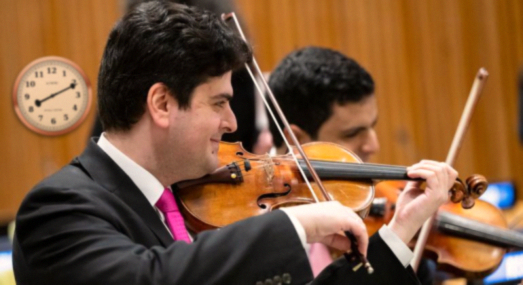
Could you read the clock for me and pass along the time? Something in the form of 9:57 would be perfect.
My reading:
8:11
